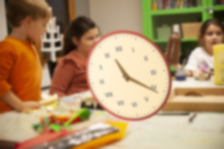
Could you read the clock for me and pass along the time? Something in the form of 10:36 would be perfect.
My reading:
11:21
